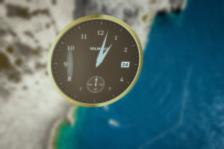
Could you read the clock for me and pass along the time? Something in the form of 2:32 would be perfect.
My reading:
1:02
